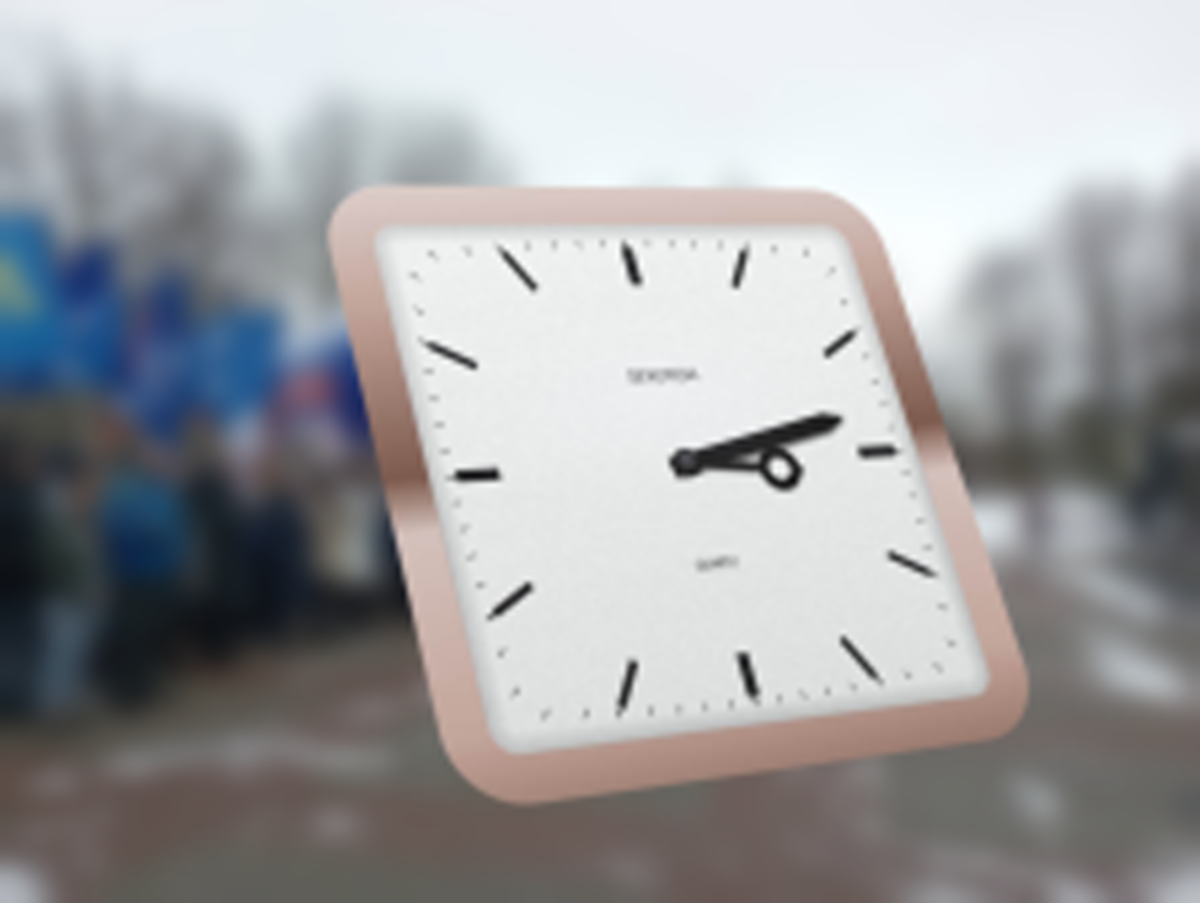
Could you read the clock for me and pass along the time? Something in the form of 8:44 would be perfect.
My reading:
3:13
